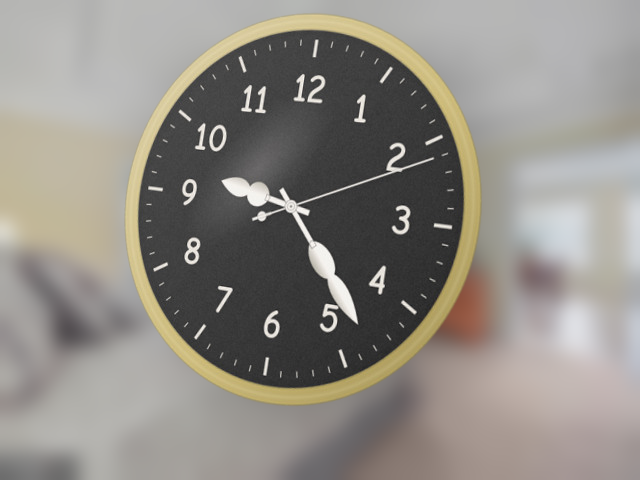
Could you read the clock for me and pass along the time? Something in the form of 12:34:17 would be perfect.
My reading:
9:23:11
